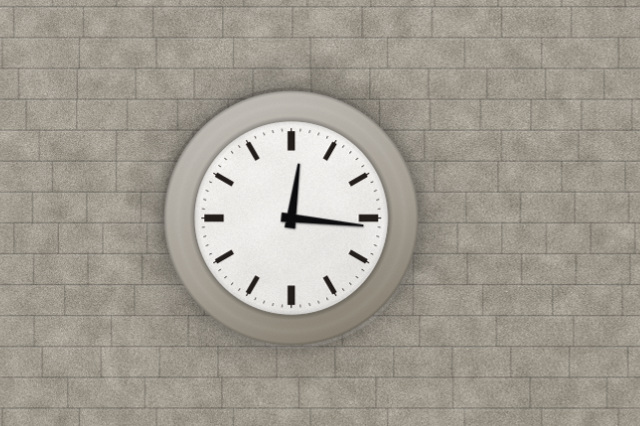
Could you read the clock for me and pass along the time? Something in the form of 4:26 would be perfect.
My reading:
12:16
